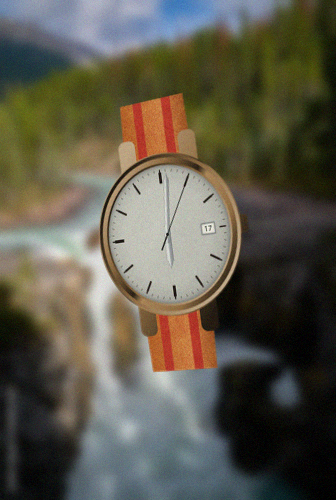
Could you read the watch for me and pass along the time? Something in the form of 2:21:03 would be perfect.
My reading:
6:01:05
